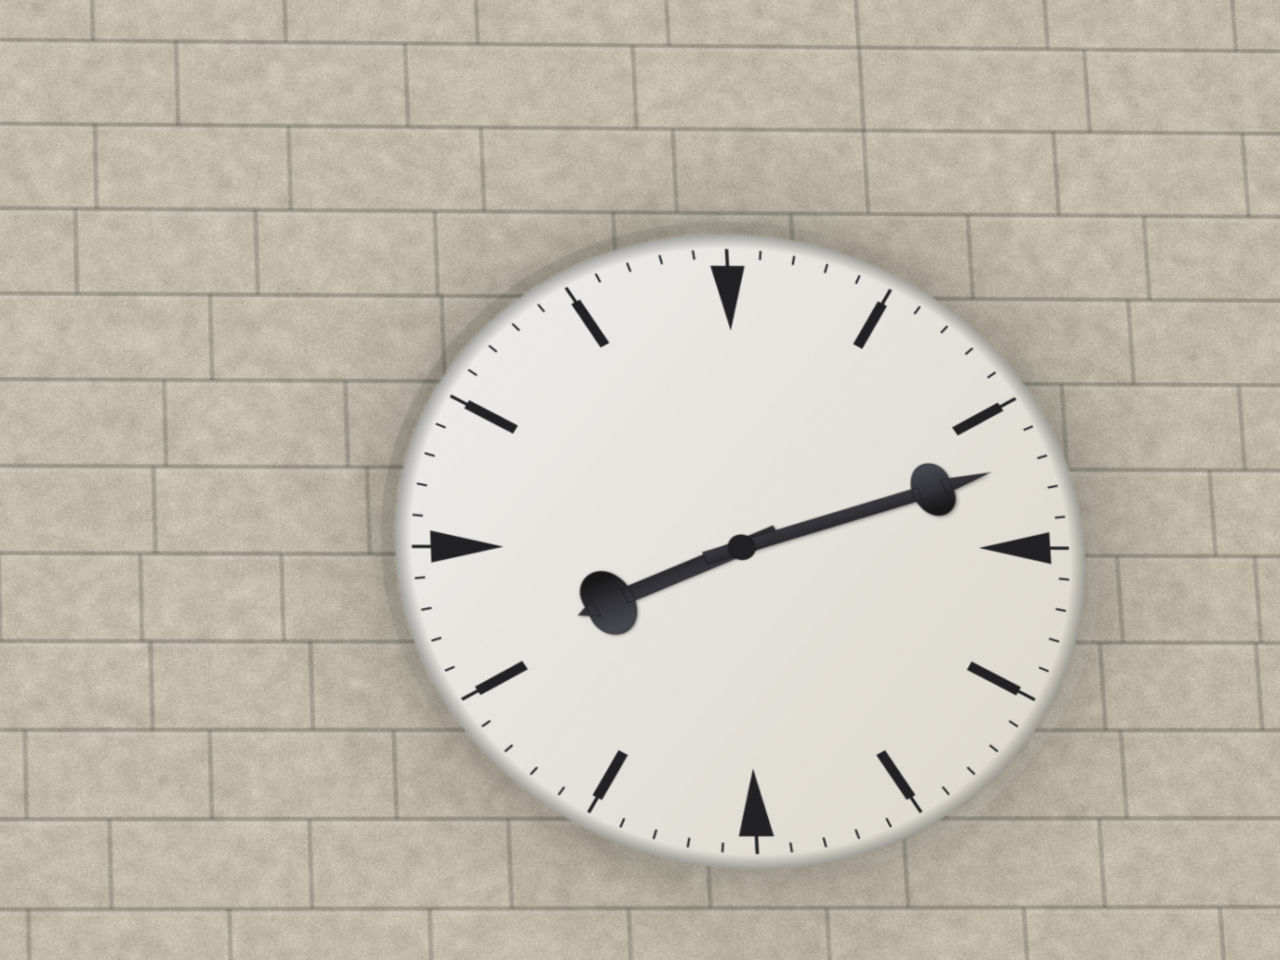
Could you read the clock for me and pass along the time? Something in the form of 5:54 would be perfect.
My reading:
8:12
